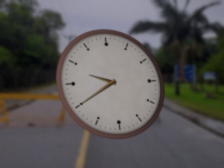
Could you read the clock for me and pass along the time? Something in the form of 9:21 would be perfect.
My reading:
9:40
